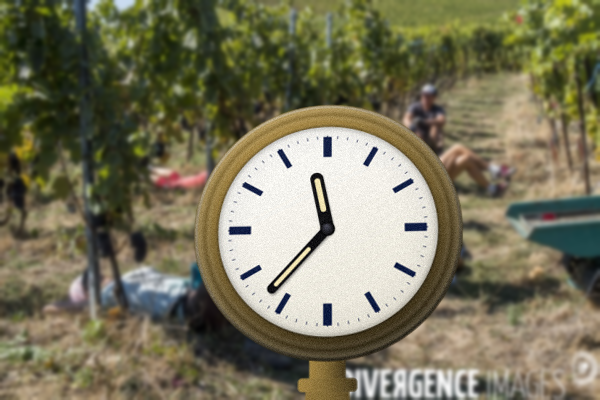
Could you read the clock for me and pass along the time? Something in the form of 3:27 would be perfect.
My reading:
11:37
